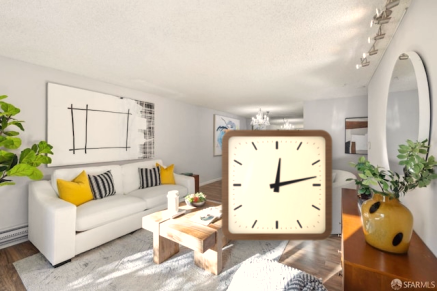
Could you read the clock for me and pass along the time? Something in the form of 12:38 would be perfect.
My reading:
12:13
